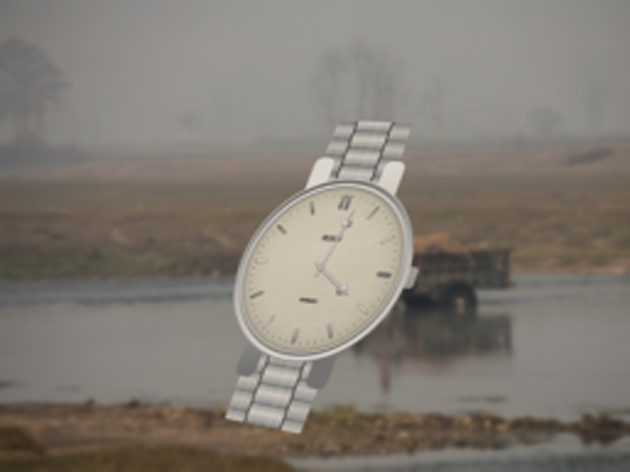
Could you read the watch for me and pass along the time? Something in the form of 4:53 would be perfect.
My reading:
4:02
